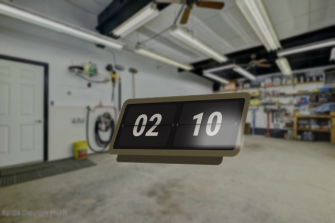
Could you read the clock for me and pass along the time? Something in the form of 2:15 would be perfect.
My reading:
2:10
